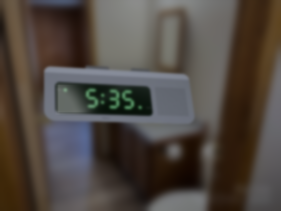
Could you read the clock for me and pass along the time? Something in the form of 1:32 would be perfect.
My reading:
5:35
